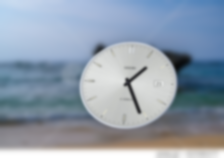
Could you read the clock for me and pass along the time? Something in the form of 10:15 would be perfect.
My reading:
1:26
